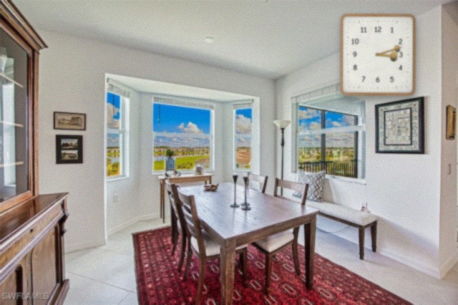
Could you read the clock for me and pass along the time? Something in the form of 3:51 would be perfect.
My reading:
3:12
